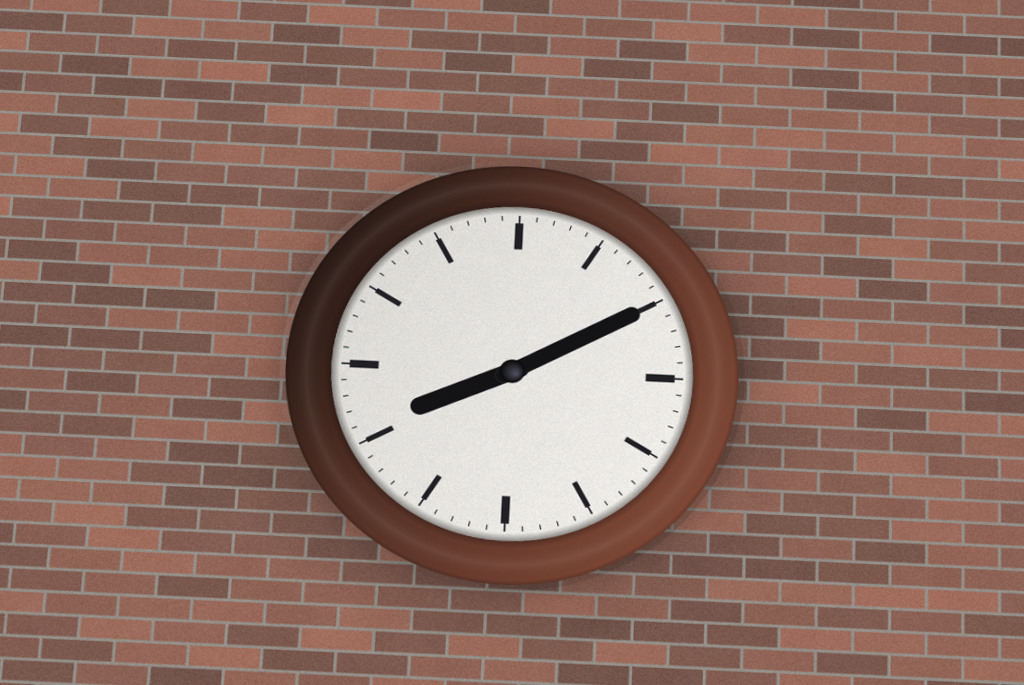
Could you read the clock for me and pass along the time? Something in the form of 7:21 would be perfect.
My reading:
8:10
